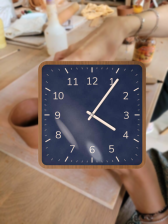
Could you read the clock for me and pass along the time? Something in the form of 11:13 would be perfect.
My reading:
4:06
